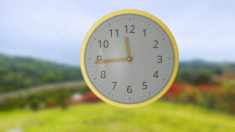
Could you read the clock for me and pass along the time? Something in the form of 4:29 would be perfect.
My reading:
11:44
